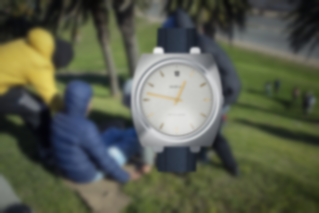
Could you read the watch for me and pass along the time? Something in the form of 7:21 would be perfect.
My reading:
12:47
